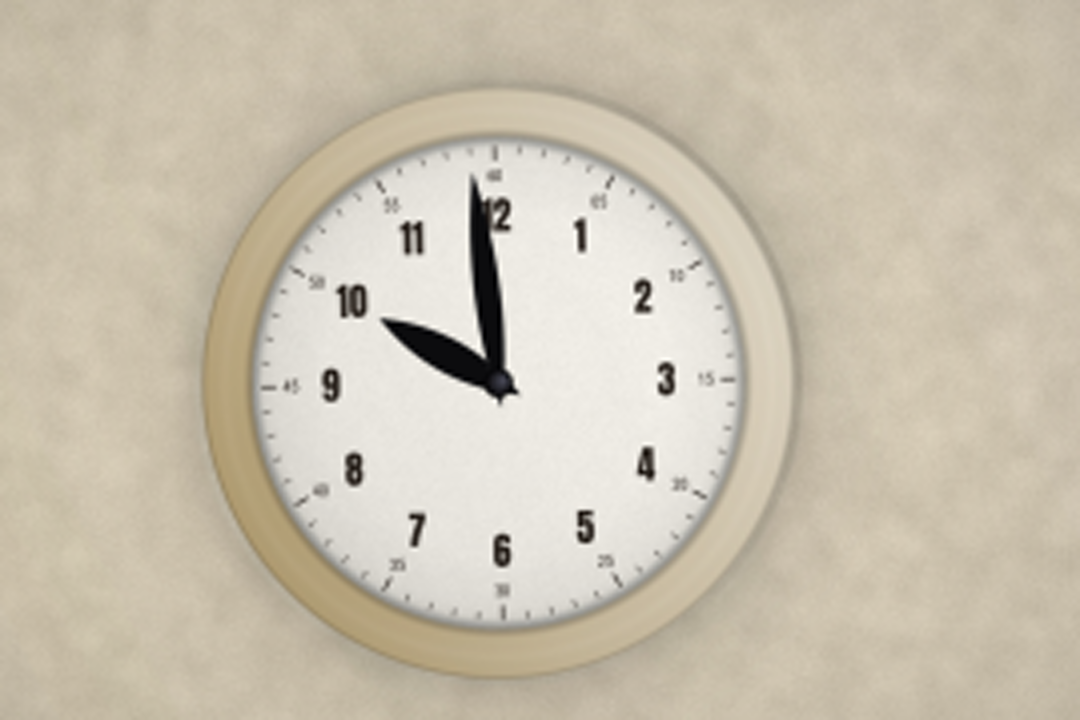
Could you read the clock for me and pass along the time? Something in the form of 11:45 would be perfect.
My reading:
9:59
